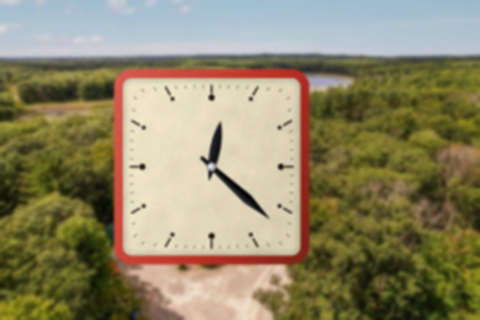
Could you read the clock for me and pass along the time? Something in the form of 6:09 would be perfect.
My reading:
12:22
